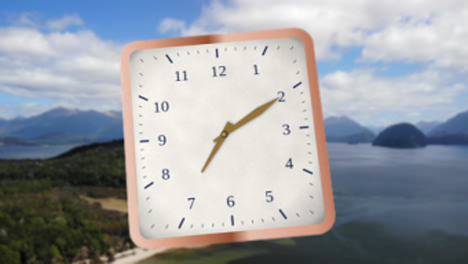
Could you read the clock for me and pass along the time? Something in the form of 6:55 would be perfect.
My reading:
7:10
